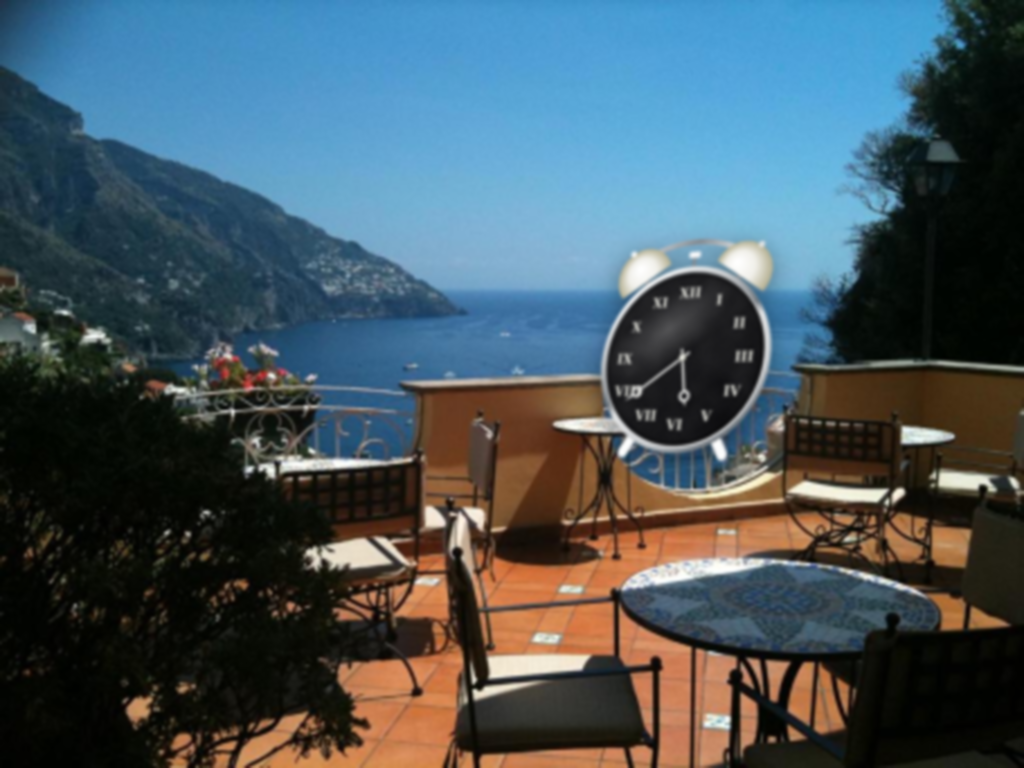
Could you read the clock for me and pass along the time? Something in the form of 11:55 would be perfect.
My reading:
5:39
